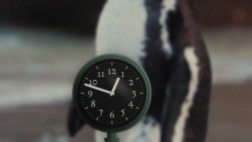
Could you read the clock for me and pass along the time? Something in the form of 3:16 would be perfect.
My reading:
12:48
